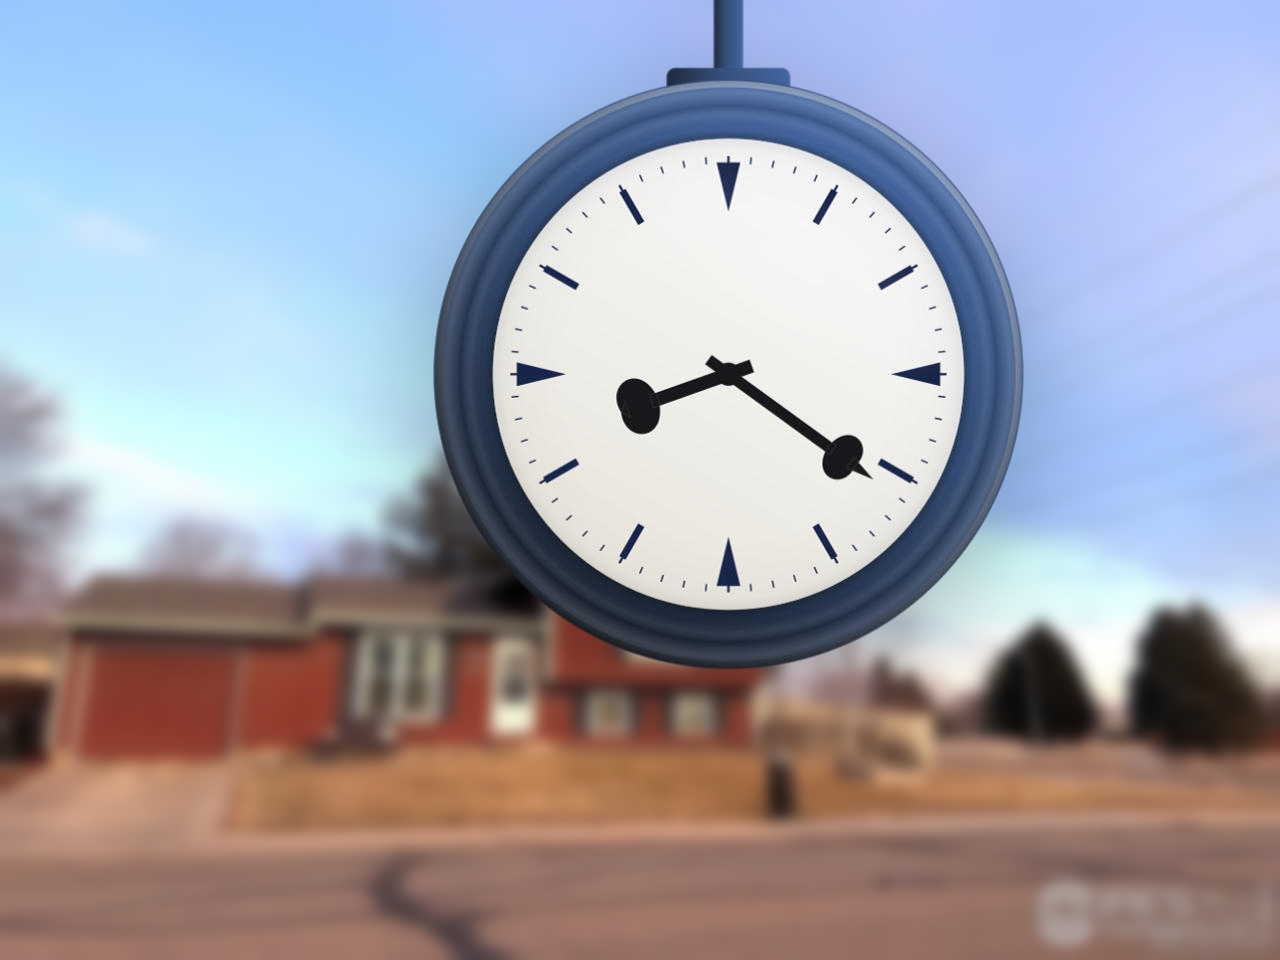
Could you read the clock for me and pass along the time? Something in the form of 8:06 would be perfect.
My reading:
8:21
